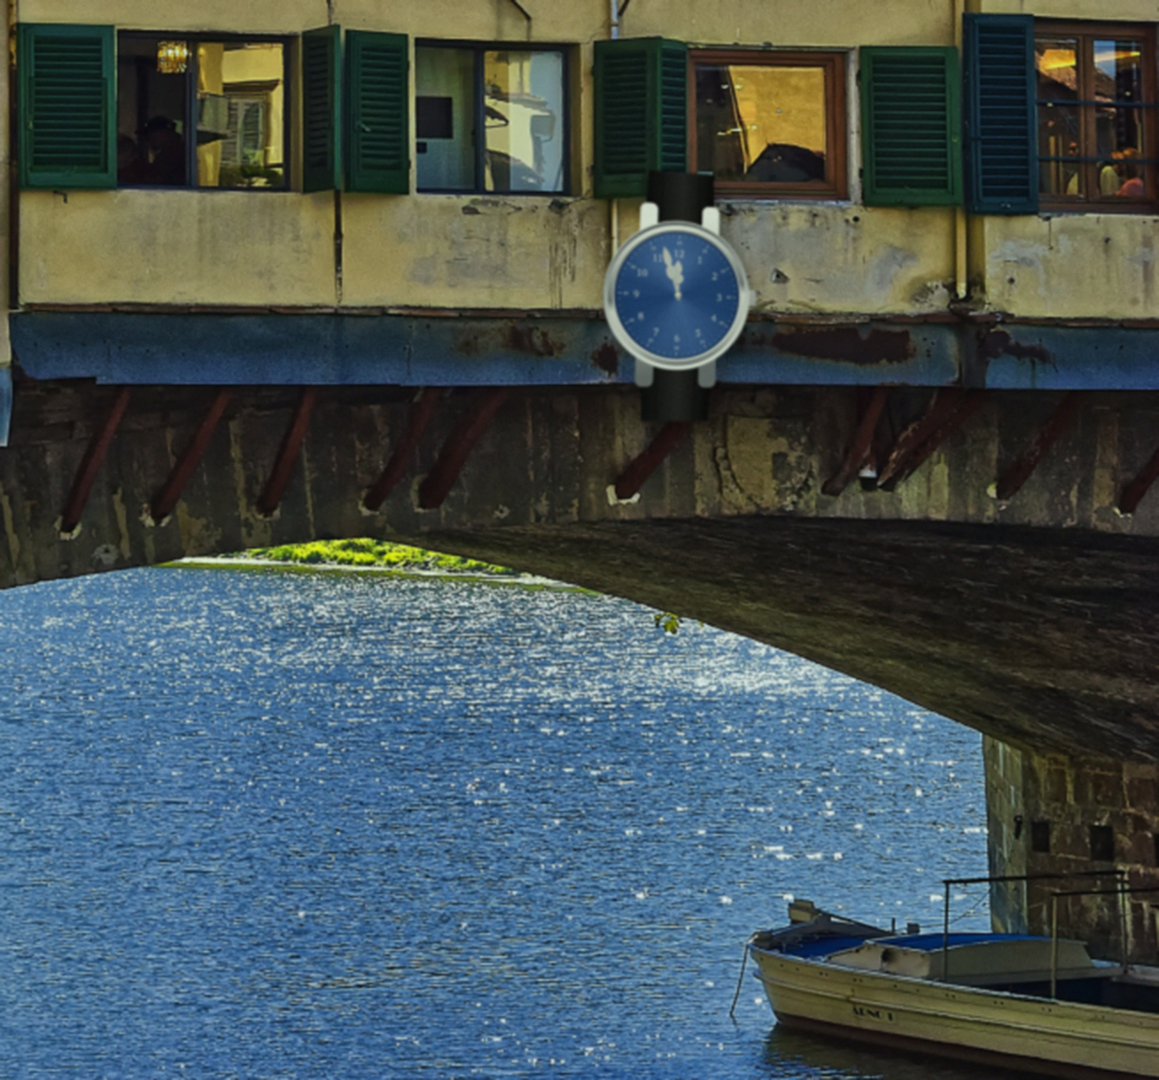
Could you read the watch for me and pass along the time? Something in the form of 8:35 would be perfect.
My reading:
11:57
